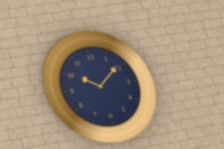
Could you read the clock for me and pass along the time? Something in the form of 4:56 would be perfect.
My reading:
10:09
